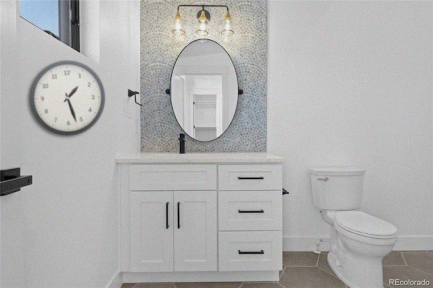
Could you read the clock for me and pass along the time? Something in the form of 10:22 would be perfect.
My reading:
1:27
